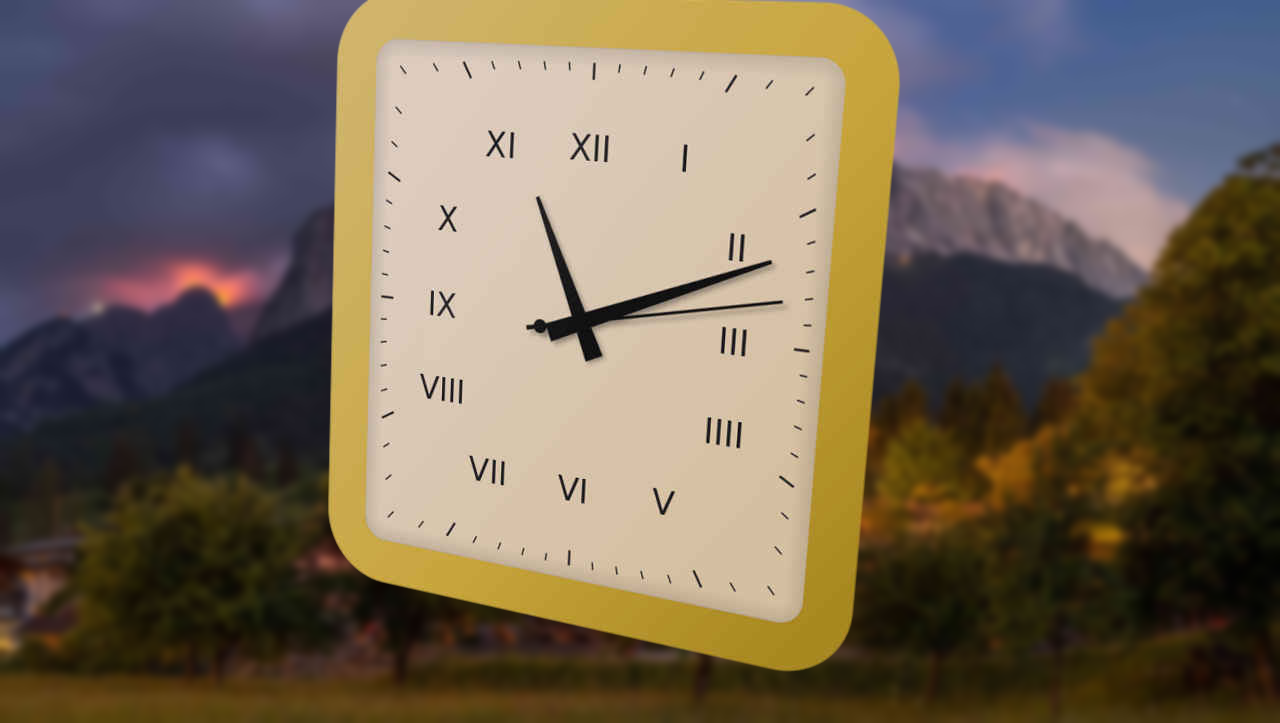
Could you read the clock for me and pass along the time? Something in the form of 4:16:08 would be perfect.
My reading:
11:11:13
